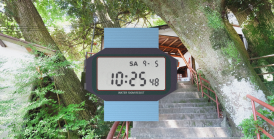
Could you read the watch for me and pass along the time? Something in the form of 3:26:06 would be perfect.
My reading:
10:25:48
